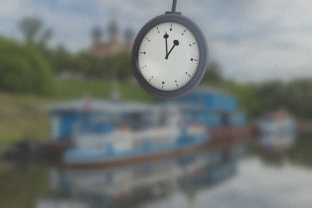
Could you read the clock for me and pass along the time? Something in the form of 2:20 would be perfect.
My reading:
12:58
